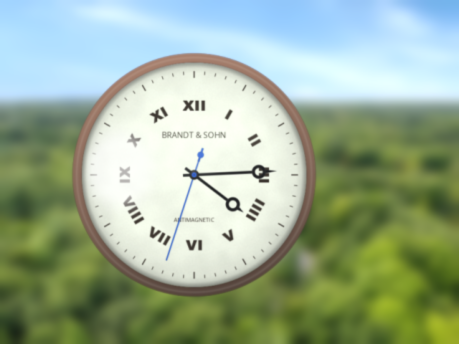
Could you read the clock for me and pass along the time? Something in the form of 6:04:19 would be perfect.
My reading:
4:14:33
